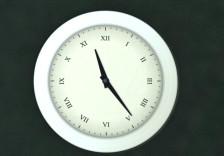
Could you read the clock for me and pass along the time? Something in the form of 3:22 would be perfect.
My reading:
11:24
